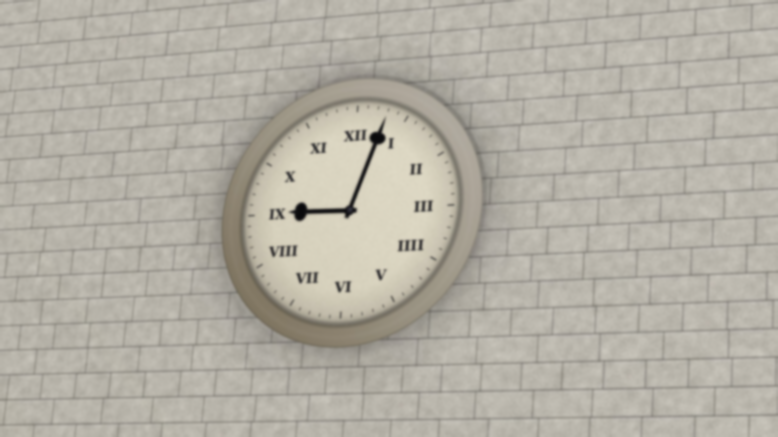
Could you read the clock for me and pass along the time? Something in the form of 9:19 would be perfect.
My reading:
9:03
